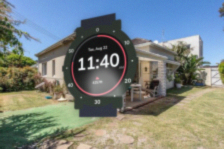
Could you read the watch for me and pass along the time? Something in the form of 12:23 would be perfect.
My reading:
11:40
